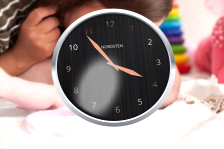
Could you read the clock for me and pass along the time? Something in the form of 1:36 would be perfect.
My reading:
3:54
